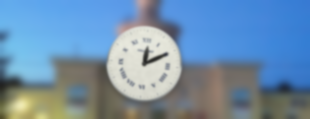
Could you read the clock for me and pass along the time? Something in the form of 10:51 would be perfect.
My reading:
12:10
